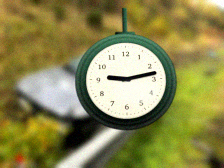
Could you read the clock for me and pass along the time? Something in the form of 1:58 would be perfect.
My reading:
9:13
